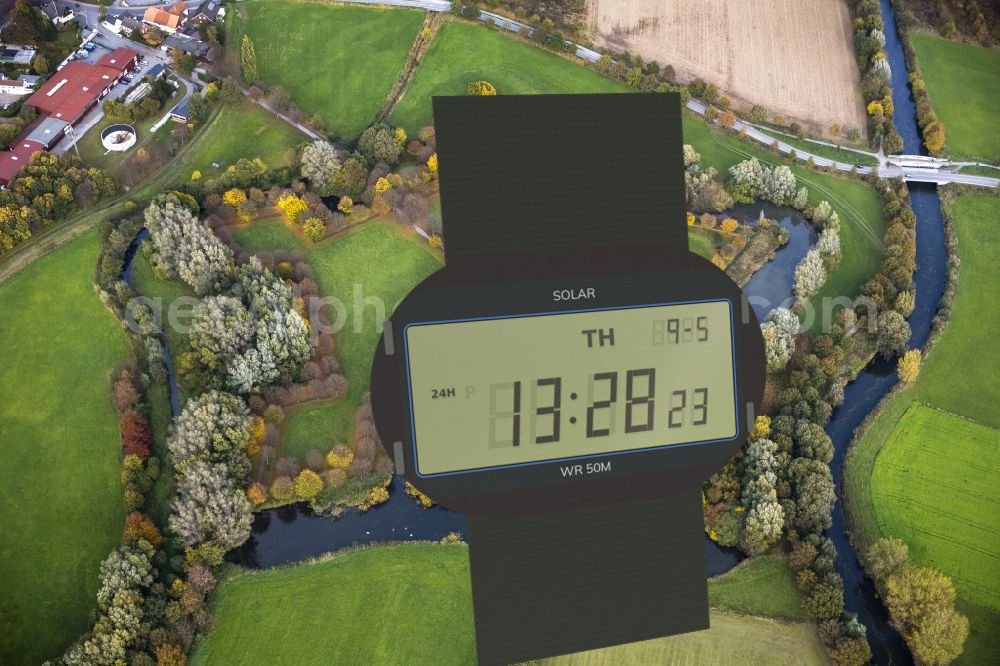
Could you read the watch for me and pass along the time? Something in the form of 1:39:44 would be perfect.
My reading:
13:28:23
